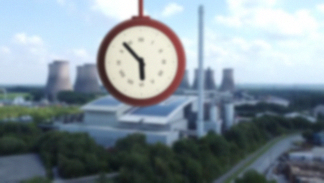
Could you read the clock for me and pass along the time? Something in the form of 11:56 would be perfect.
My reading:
5:53
